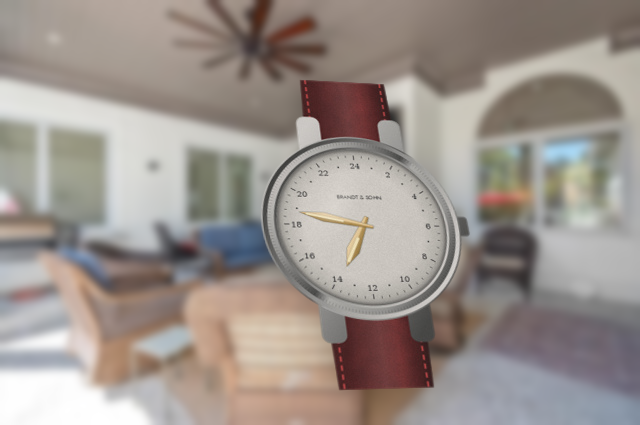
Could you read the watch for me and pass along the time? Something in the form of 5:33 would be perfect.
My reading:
13:47
